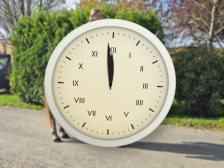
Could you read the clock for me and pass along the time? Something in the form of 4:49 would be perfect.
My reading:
11:59
